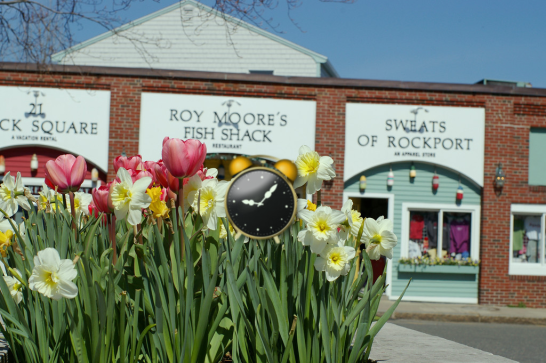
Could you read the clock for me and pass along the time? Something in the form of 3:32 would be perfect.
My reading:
9:06
